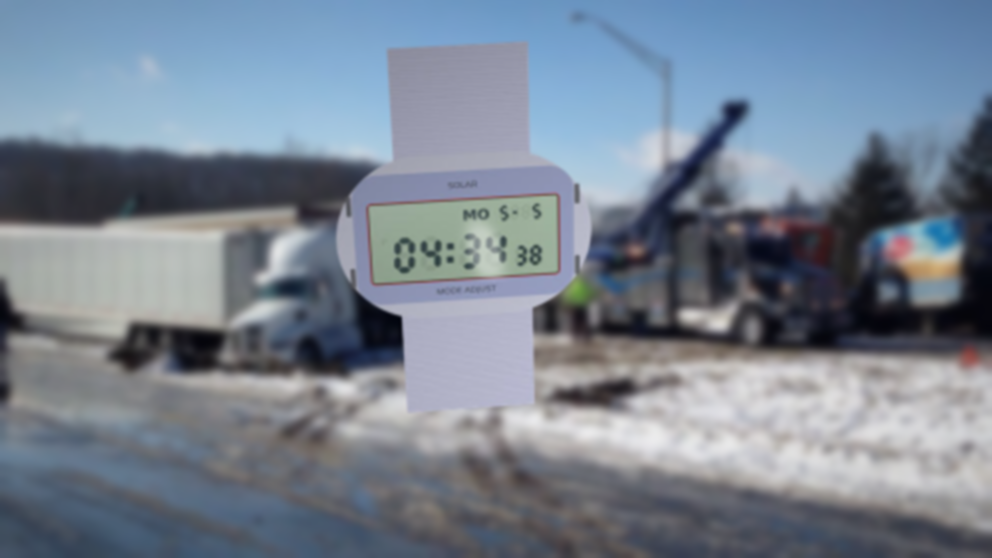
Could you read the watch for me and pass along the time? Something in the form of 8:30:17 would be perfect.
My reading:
4:34:38
